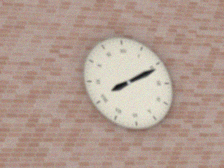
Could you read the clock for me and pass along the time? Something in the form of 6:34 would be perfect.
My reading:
8:11
